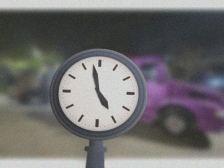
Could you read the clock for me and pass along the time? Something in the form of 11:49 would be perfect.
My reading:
4:58
